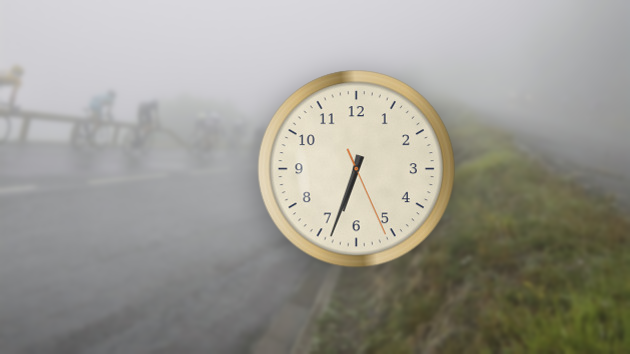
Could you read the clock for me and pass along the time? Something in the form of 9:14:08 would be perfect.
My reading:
6:33:26
